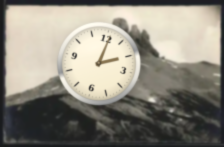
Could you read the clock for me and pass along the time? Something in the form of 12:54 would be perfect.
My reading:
2:01
